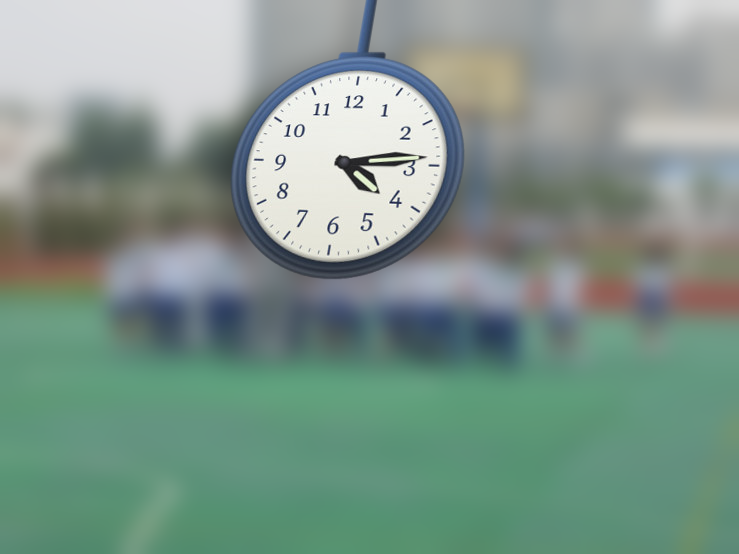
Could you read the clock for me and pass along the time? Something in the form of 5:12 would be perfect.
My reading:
4:14
